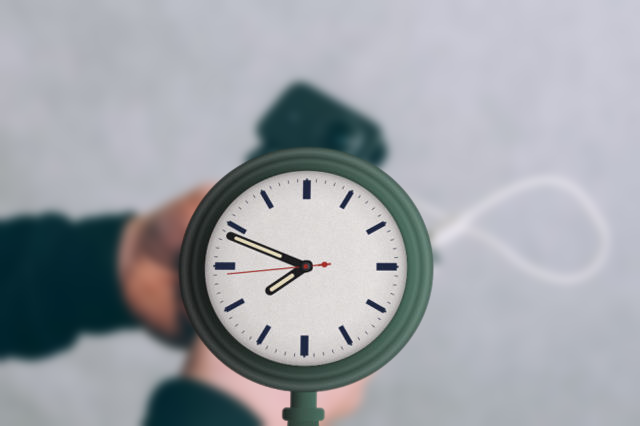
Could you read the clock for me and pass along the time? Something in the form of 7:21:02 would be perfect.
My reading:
7:48:44
